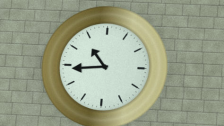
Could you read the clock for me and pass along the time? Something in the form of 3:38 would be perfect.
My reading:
10:44
